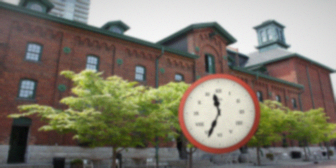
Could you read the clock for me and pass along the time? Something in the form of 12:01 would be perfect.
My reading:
11:34
